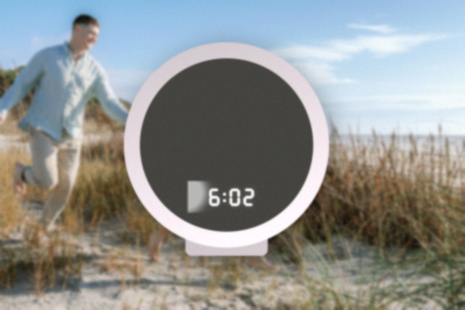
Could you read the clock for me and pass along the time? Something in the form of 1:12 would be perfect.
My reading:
6:02
